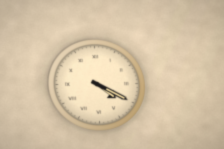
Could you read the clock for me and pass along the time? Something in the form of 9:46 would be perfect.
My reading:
4:20
